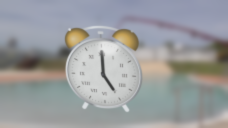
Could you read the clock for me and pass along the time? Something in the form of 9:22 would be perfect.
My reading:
5:00
